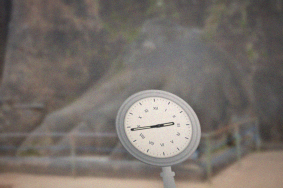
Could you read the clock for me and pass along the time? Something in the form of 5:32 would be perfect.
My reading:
2:44
